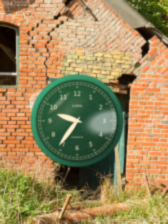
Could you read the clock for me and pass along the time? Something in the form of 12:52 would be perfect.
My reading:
9:36
